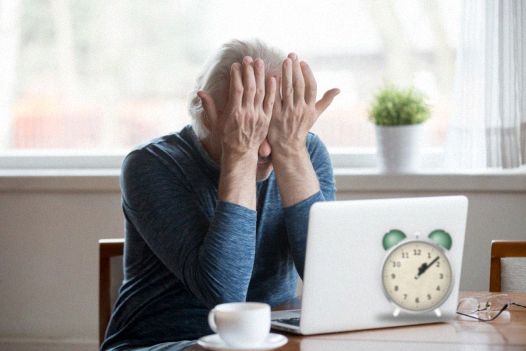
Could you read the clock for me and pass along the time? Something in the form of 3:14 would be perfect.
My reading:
1:08
